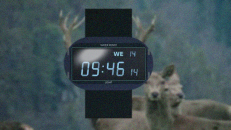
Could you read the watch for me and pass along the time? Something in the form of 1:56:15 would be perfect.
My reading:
9:46:14
